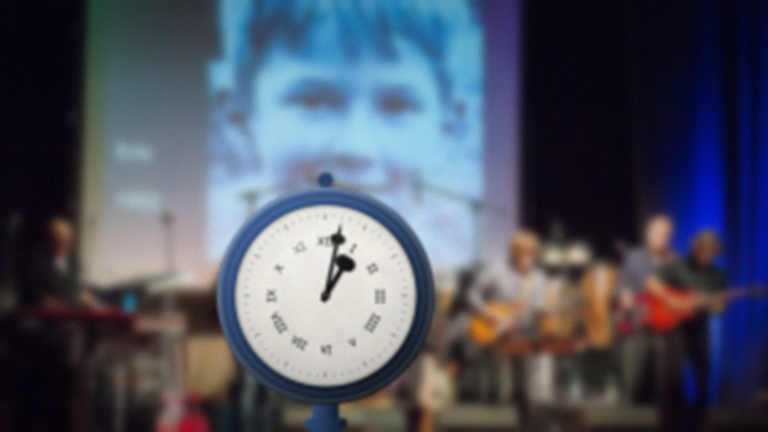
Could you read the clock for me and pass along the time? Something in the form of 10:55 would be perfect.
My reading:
1:02
